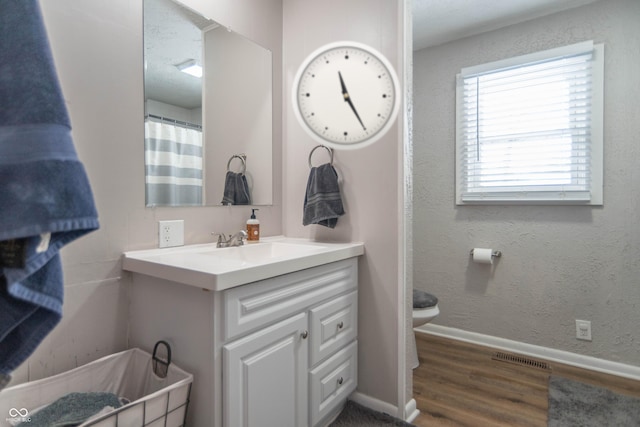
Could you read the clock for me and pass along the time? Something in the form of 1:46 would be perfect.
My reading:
11:25
